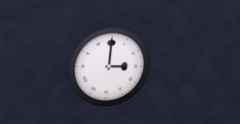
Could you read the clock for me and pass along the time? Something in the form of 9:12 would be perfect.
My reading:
3:00
